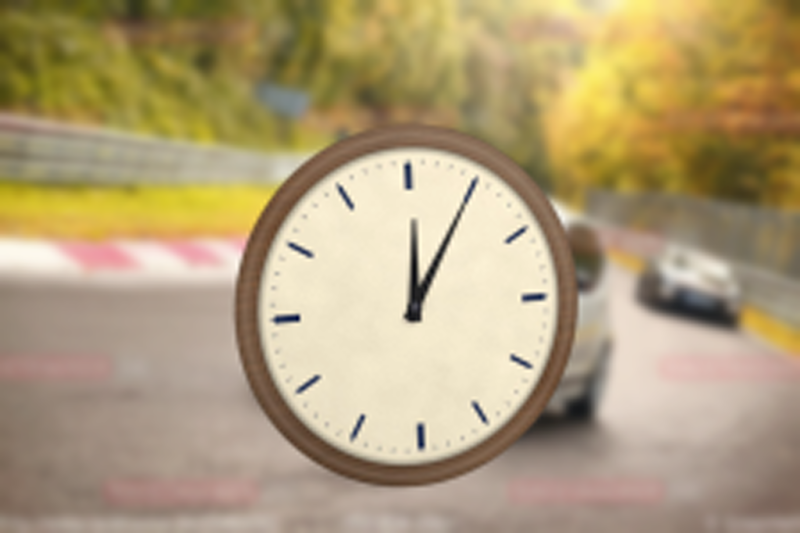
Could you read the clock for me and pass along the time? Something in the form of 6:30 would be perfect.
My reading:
12:05
